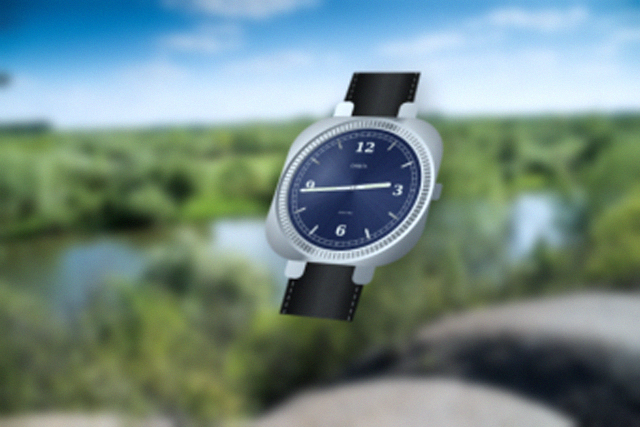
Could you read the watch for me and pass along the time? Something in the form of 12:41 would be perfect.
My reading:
2:44
